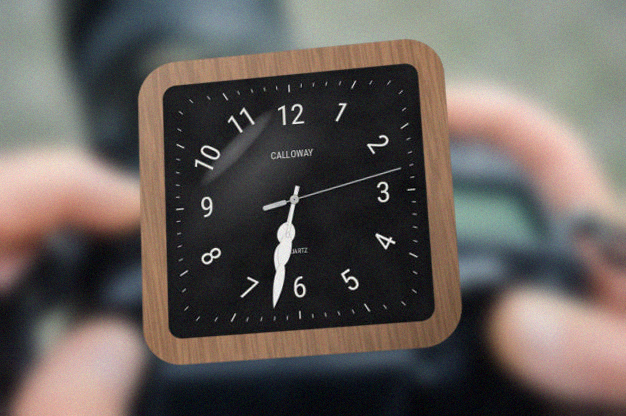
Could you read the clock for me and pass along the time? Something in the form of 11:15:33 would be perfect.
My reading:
6:32:13
